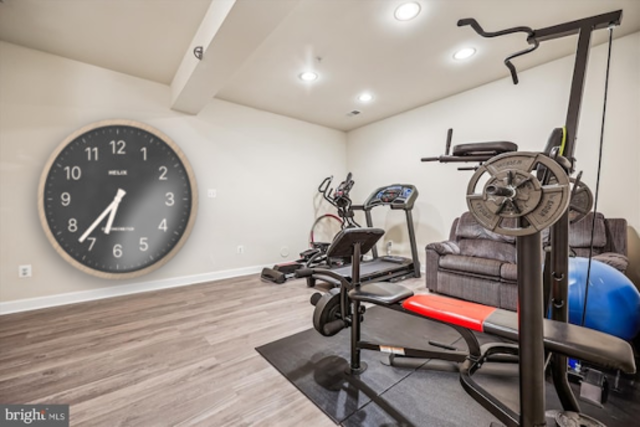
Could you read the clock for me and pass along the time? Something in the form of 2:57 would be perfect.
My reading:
6:37
